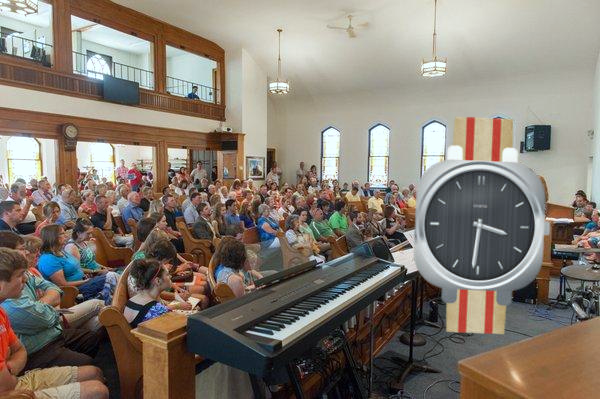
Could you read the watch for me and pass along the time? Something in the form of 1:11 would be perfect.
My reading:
3:31
